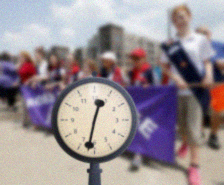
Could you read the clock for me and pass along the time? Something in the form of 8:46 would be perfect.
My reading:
12:32
